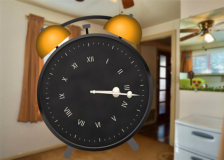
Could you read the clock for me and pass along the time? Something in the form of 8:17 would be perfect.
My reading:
3:17
